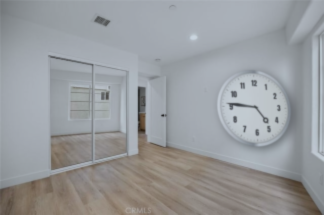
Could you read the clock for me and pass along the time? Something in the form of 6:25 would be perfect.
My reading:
4:46
